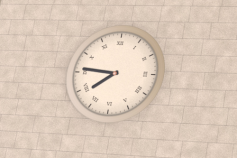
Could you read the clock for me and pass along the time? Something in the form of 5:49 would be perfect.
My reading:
7:46
